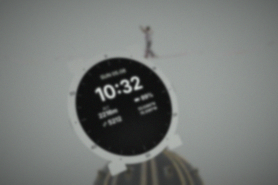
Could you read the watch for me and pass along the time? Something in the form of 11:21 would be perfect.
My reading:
10:32
